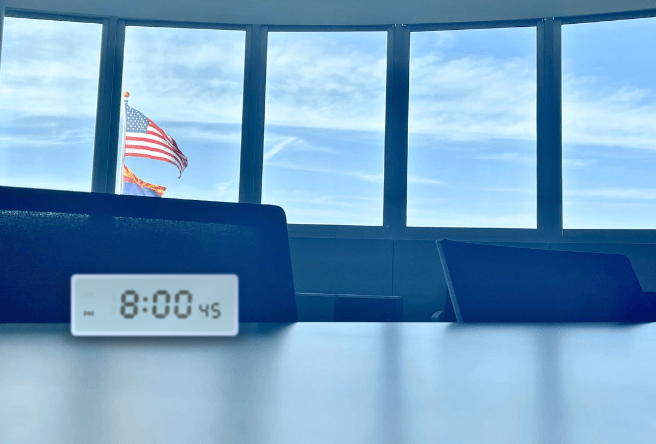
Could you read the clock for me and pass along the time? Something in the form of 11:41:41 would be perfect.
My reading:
8:00:45
